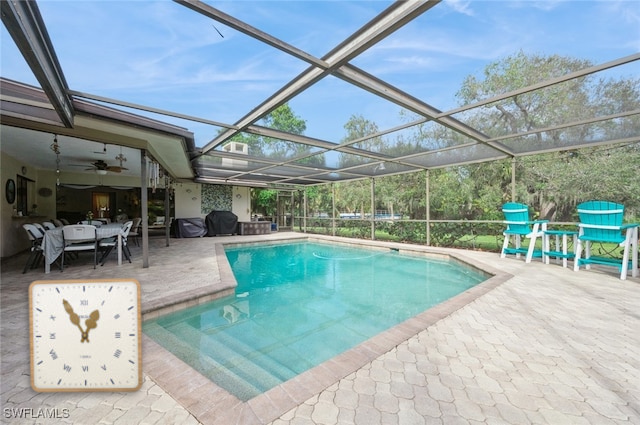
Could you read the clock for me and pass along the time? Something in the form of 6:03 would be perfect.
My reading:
12:55
